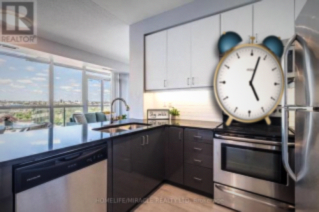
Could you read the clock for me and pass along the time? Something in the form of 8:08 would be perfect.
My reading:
5:03
